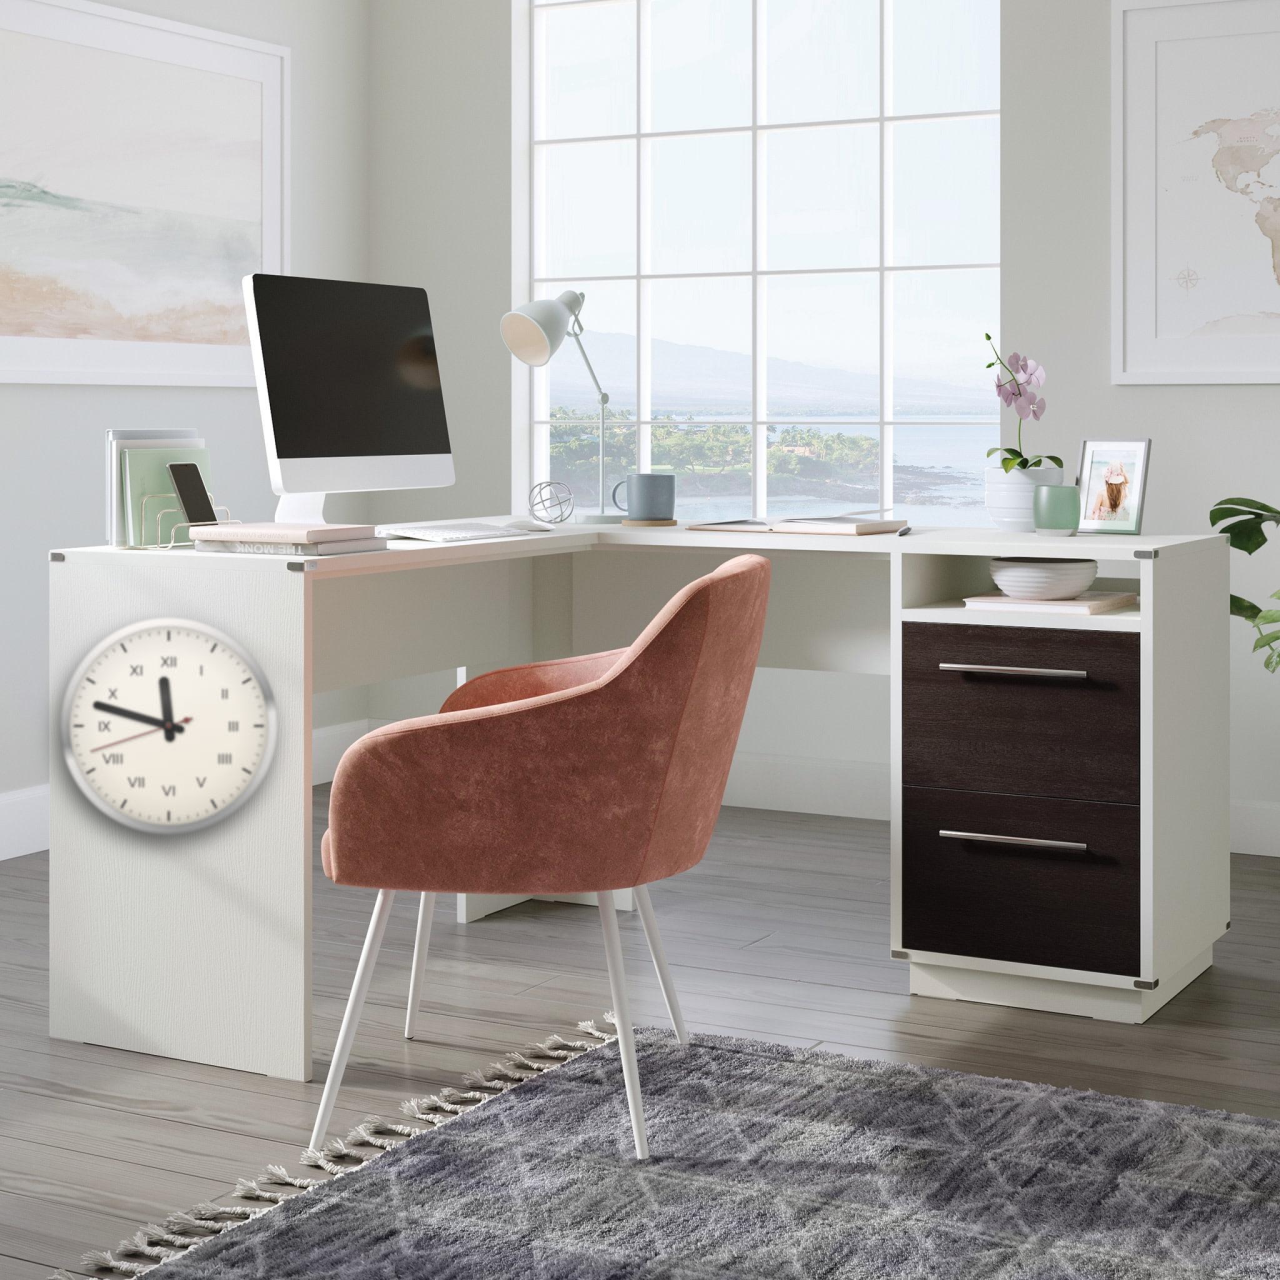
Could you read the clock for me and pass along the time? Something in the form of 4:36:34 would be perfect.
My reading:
11:47:42
